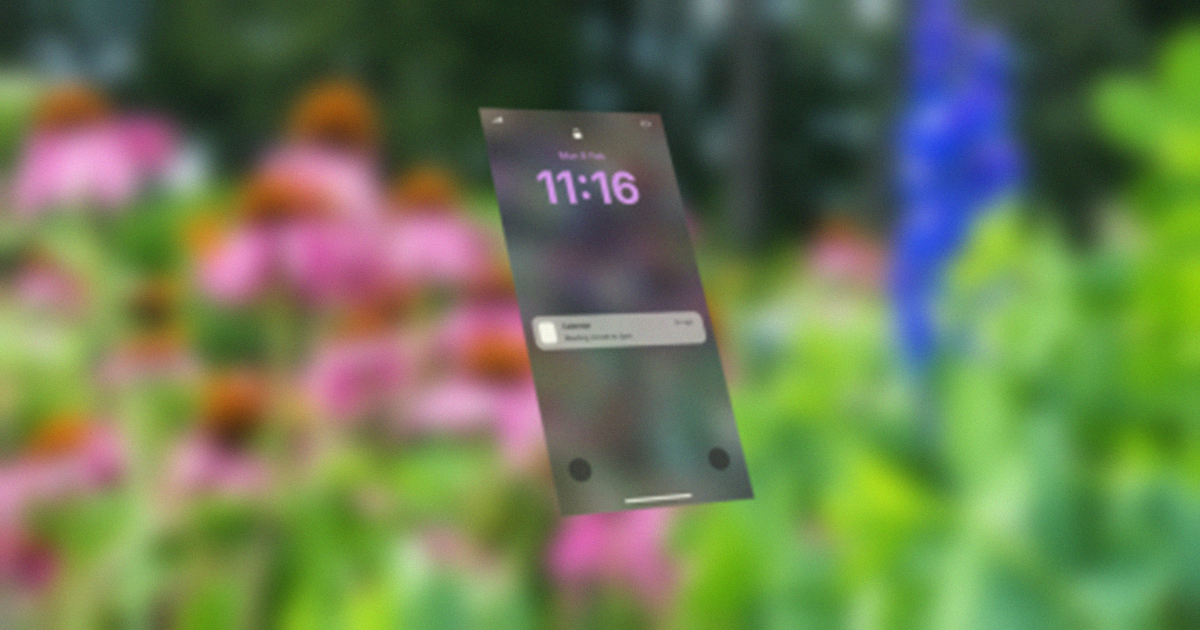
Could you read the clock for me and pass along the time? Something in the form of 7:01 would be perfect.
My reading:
11:16
